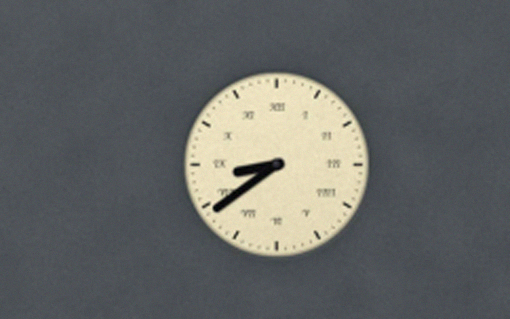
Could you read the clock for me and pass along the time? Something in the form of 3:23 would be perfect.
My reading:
8:39
